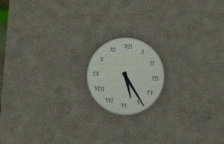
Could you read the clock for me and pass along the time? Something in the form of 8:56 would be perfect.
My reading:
5:24
